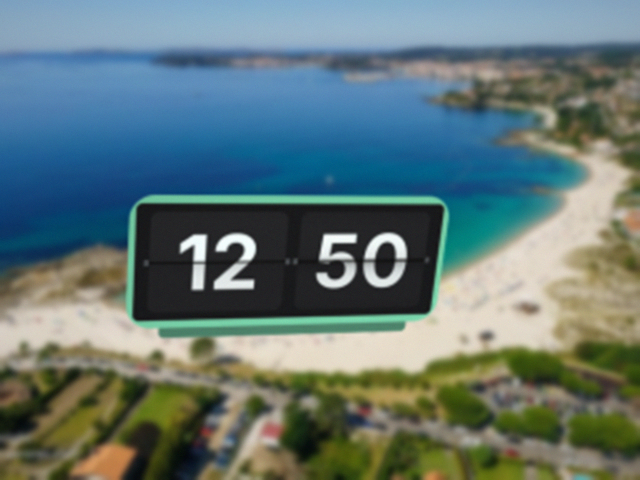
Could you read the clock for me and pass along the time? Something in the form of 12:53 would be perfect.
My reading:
12:50
